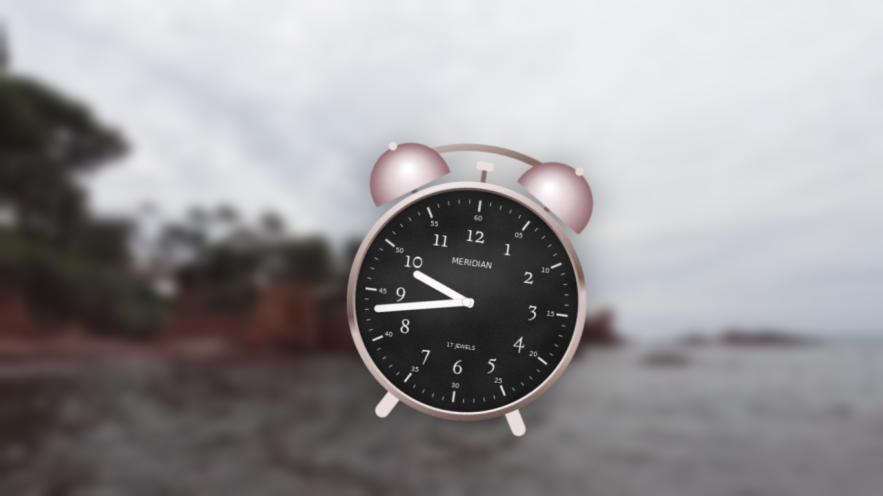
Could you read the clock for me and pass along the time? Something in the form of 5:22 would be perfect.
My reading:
9:43
